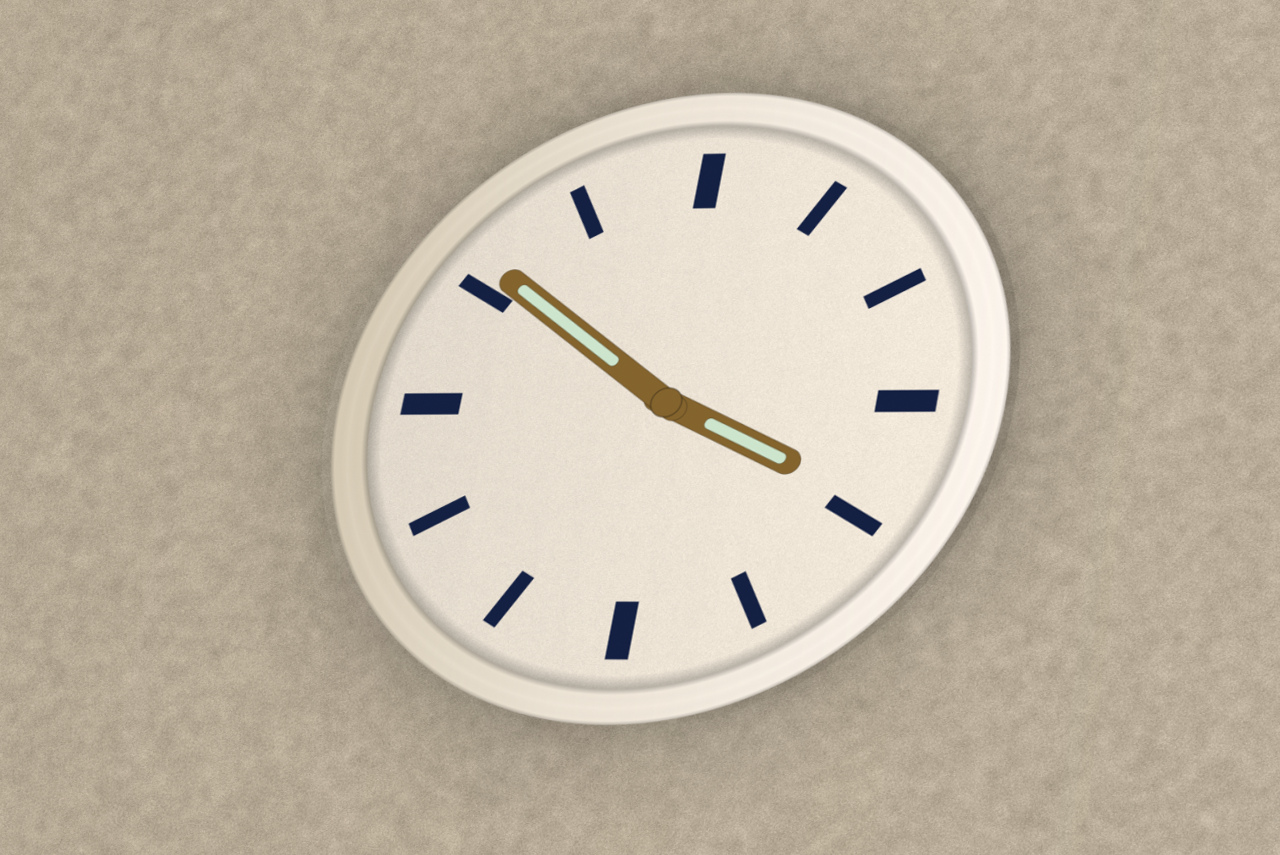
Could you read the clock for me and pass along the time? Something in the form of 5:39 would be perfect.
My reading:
3:51
